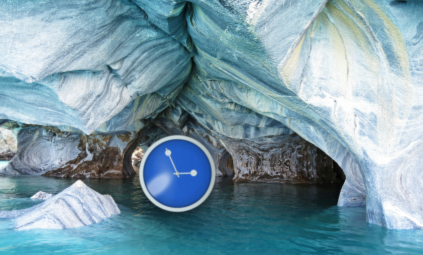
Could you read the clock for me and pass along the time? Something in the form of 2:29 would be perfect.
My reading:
2:56
